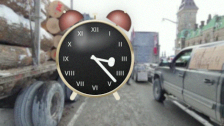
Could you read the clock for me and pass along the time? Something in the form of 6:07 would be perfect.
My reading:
3:23
